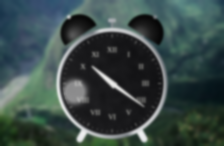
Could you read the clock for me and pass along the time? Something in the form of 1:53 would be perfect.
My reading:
10:21
